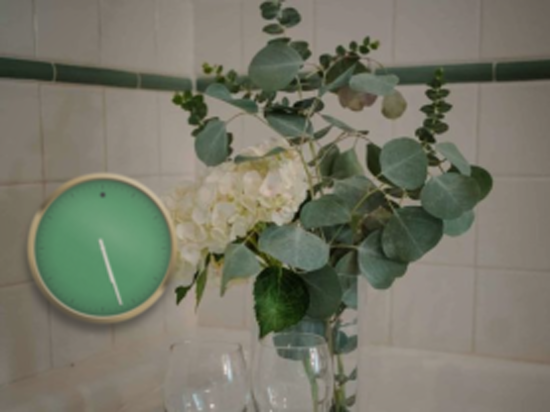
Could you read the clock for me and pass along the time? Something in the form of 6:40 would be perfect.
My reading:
5:27
